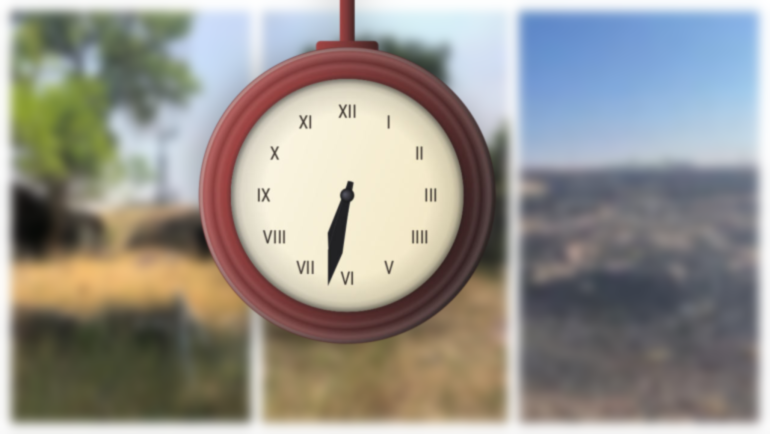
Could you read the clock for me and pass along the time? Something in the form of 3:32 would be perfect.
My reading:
6:32
